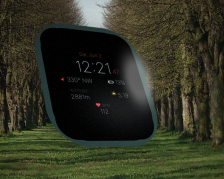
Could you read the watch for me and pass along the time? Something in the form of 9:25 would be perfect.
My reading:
12:21
